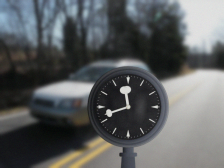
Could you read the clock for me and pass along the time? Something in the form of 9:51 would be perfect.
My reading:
11:42
